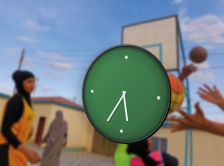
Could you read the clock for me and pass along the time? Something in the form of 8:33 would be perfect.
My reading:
5:35
